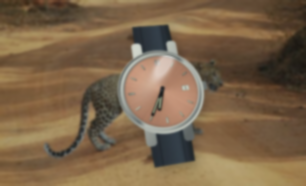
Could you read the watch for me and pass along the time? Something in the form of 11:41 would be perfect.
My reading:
6:35
